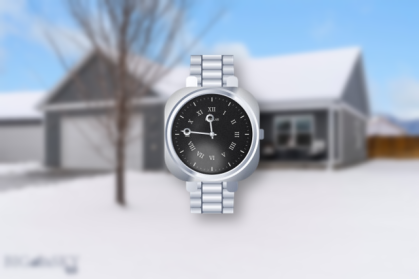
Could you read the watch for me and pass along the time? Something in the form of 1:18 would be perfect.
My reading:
11:46
